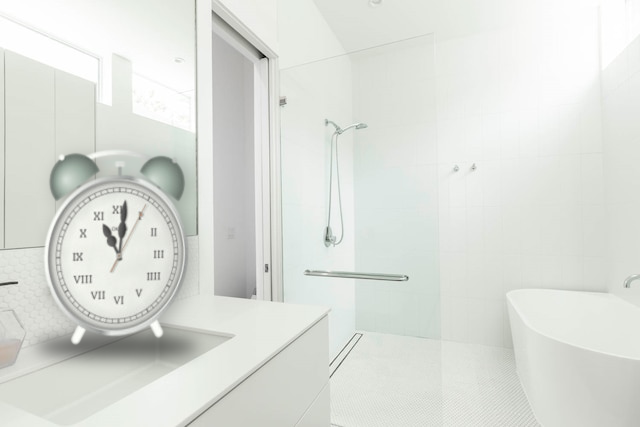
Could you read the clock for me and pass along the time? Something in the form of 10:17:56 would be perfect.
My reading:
11:01:05
